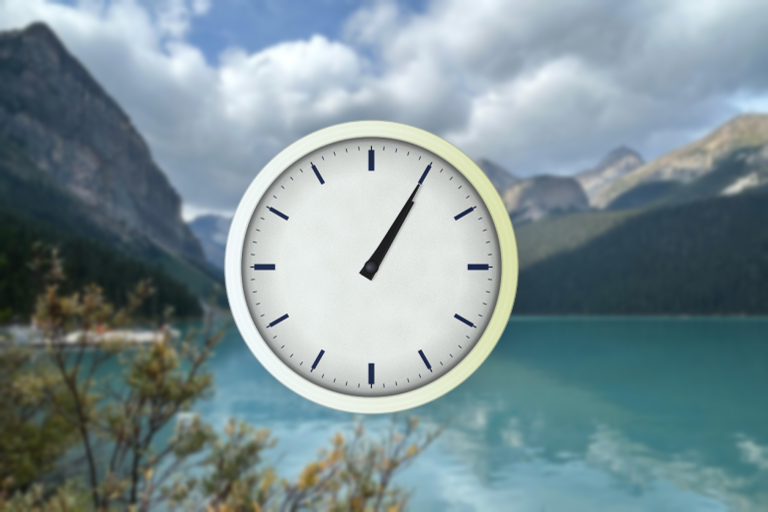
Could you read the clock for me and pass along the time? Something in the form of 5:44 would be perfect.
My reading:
1:05
